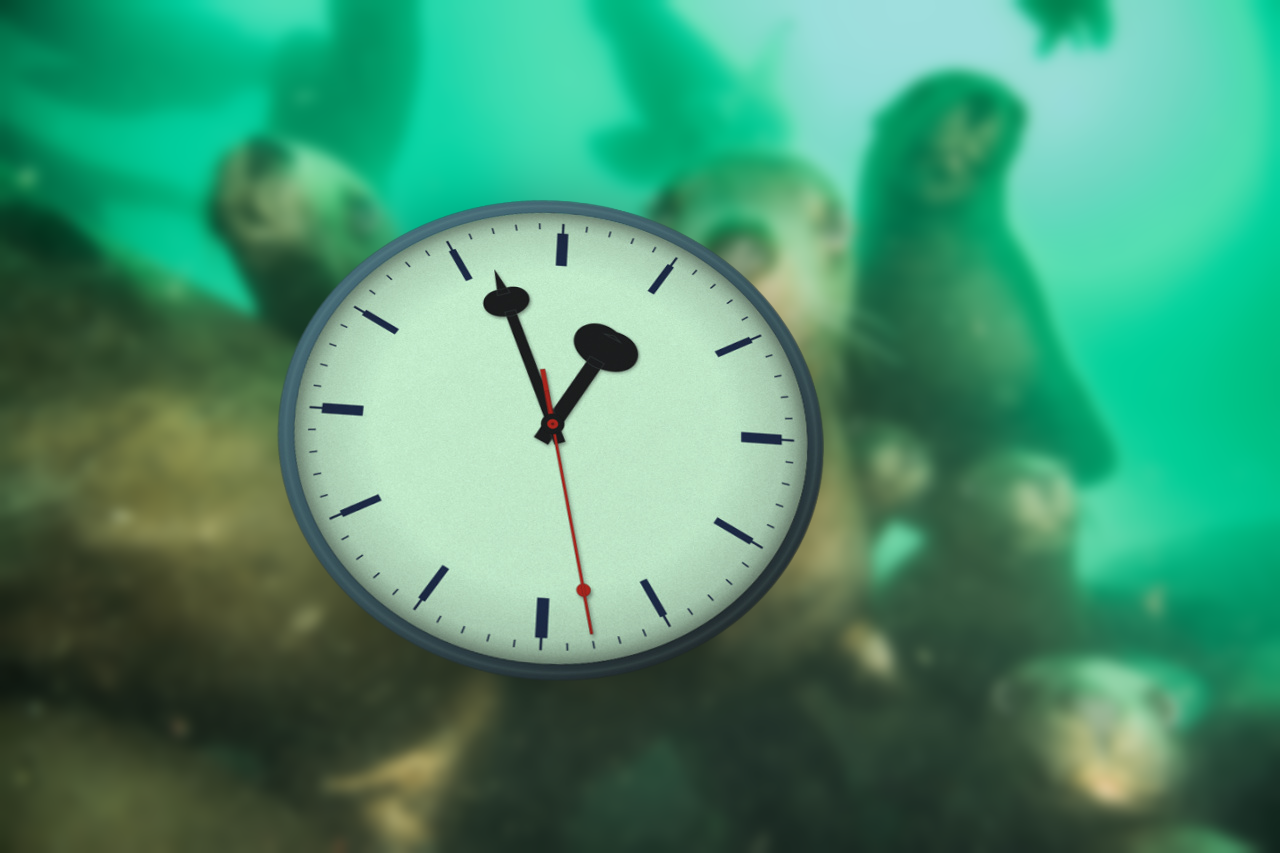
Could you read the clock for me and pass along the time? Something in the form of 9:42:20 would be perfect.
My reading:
12:56:28
